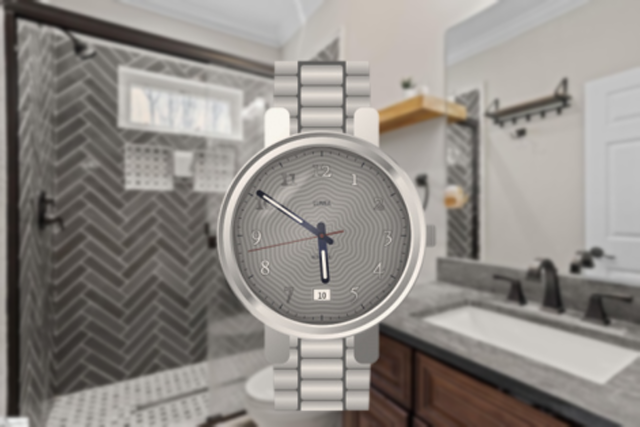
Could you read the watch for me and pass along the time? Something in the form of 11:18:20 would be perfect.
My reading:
5:50:43
